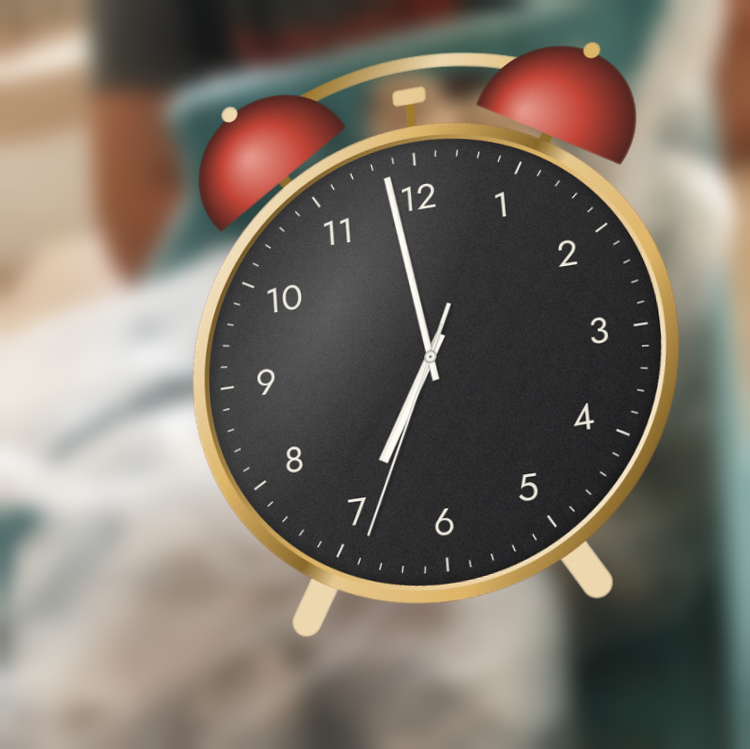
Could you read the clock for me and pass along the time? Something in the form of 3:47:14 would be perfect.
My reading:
6:58:34
